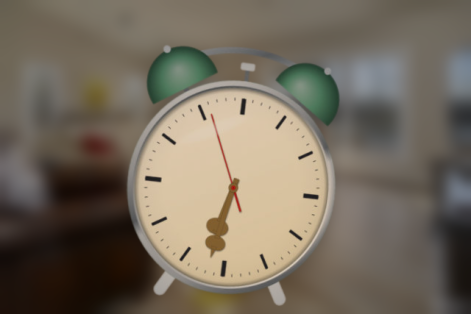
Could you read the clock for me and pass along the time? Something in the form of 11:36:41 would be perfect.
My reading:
6:31:56
